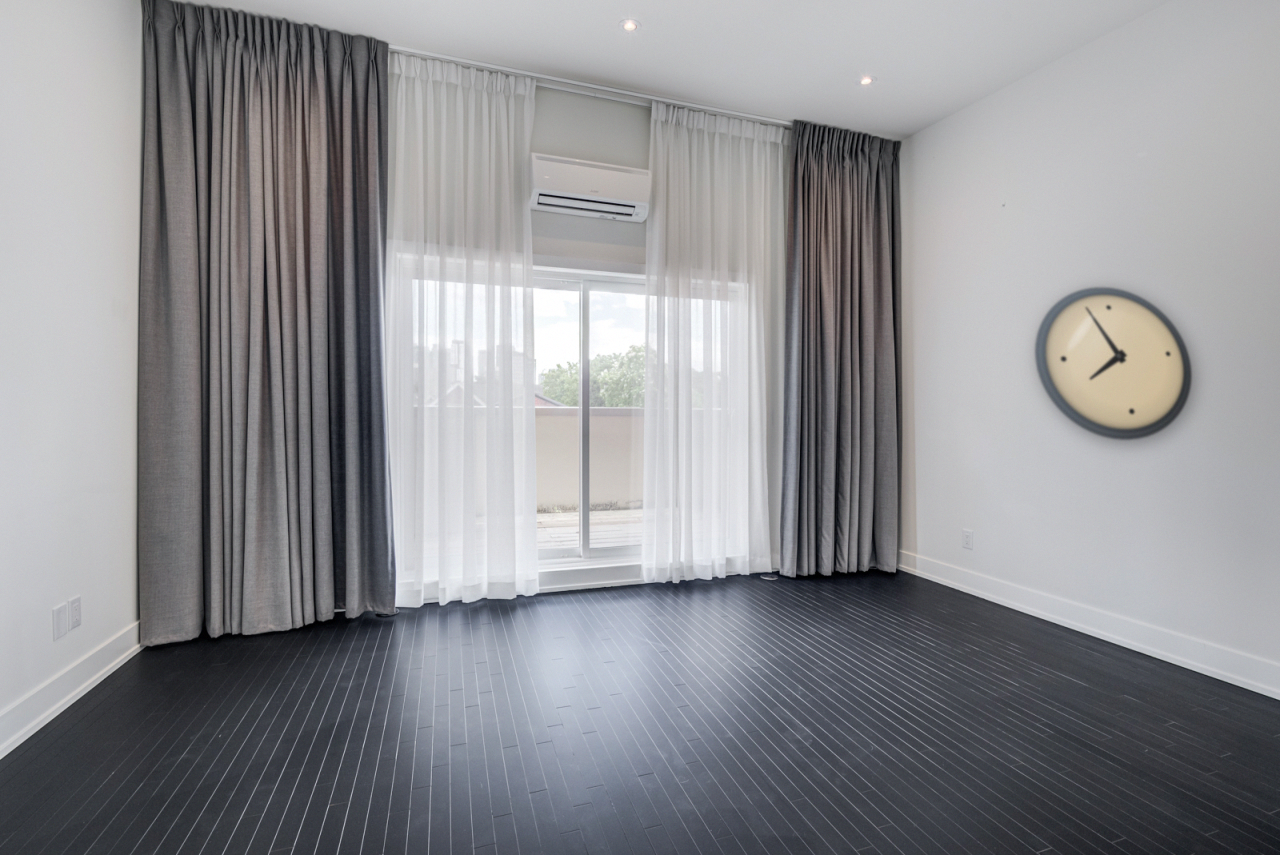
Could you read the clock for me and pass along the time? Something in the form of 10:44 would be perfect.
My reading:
7:56
